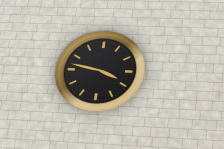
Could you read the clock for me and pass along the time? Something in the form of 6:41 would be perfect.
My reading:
3:47
